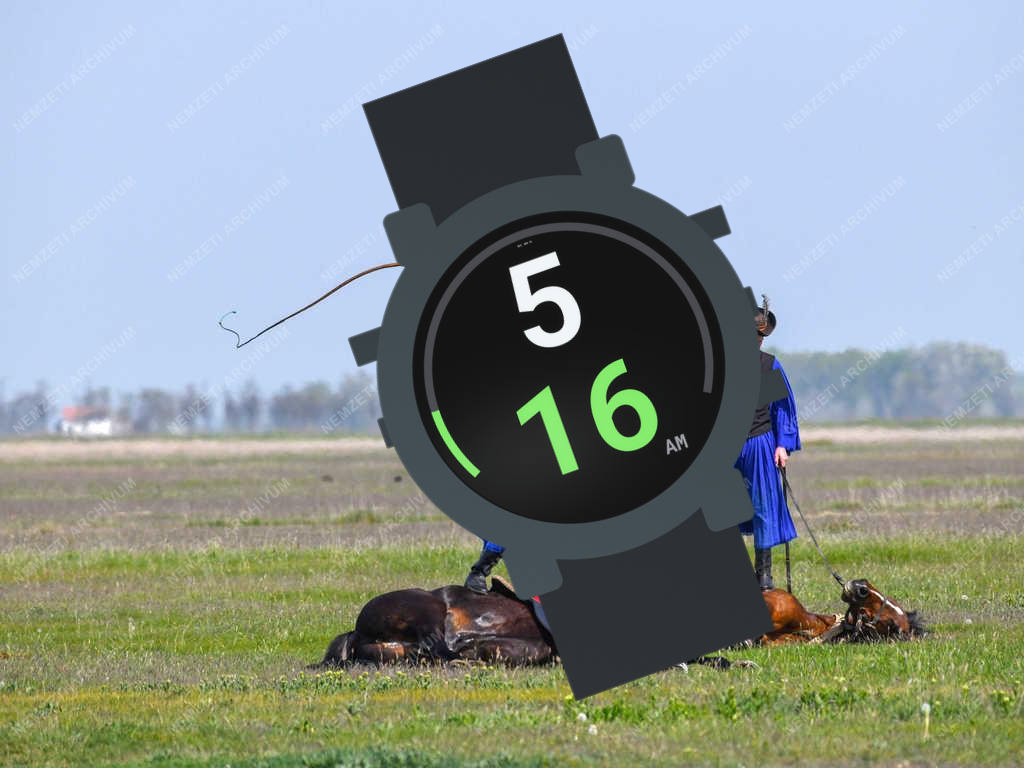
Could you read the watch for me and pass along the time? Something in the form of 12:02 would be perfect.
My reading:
5:16
